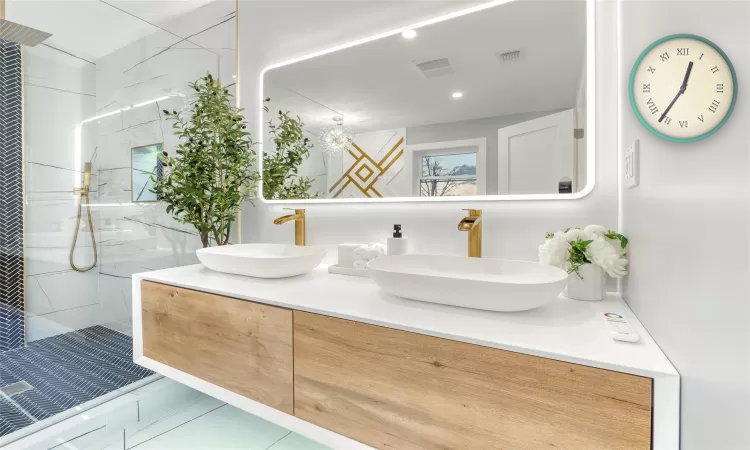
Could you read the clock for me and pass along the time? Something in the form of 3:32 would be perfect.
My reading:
12:36
